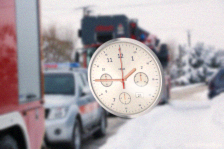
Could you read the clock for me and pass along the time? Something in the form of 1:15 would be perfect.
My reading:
1:45
